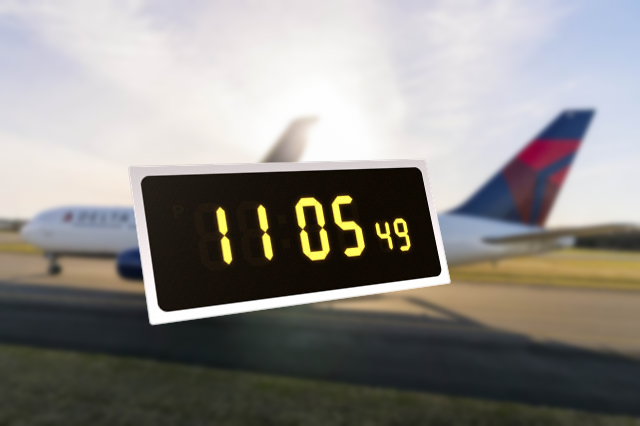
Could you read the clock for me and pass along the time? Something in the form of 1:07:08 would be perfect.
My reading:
11:05:49
